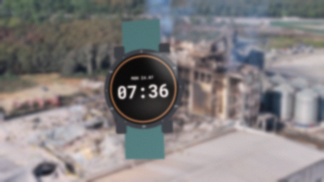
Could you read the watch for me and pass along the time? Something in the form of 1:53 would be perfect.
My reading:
7:36
